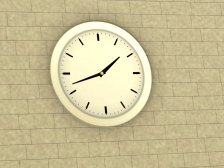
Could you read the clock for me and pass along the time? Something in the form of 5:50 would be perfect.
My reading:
1:42
